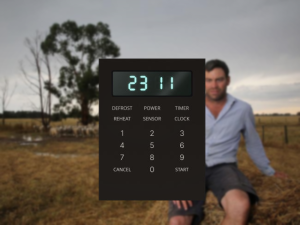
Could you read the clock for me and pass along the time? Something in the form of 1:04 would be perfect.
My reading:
23:11
